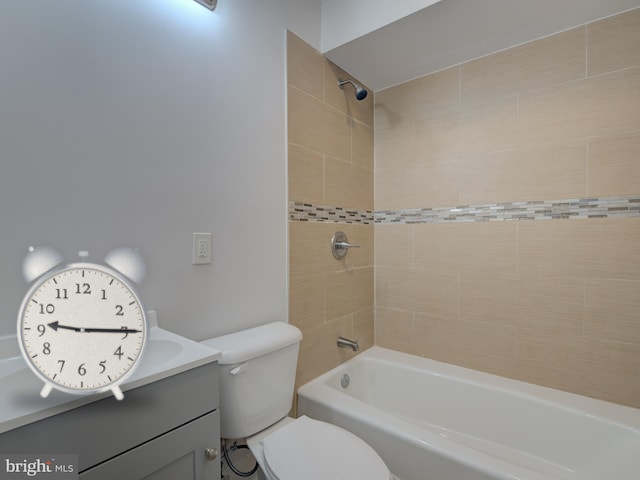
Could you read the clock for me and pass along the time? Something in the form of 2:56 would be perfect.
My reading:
9:15
